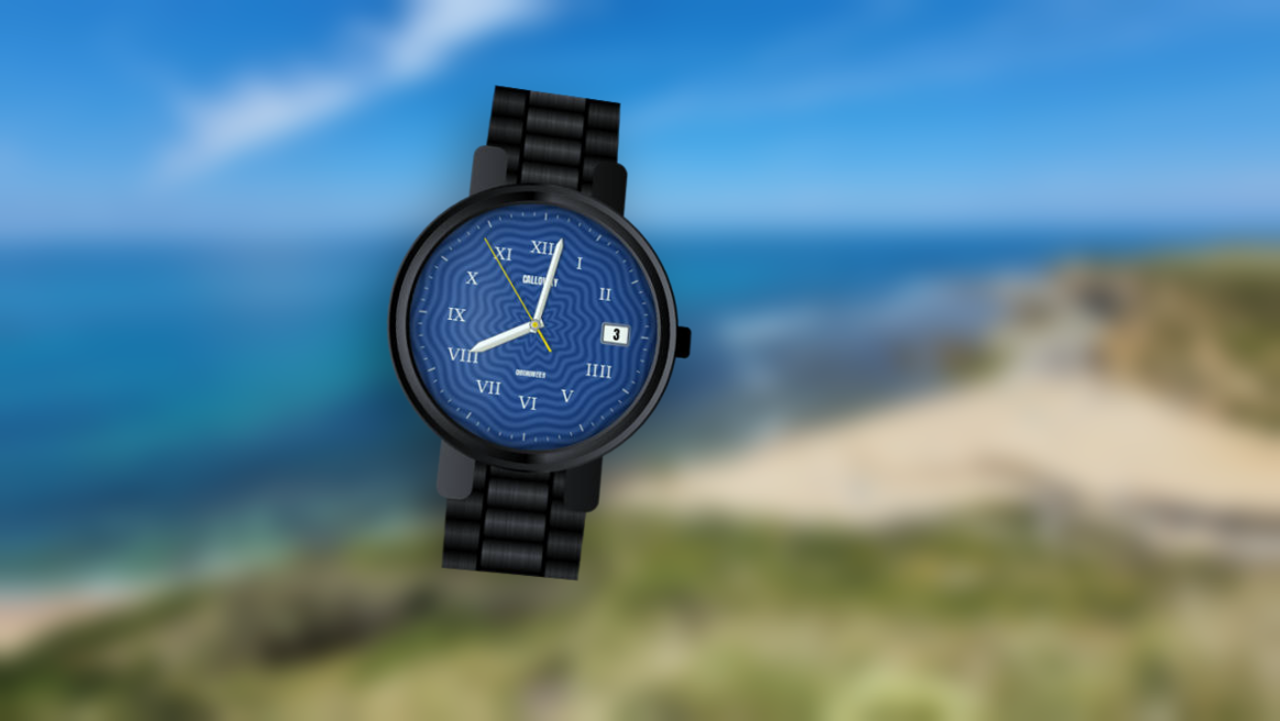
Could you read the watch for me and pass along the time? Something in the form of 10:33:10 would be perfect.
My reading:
8:01:54
